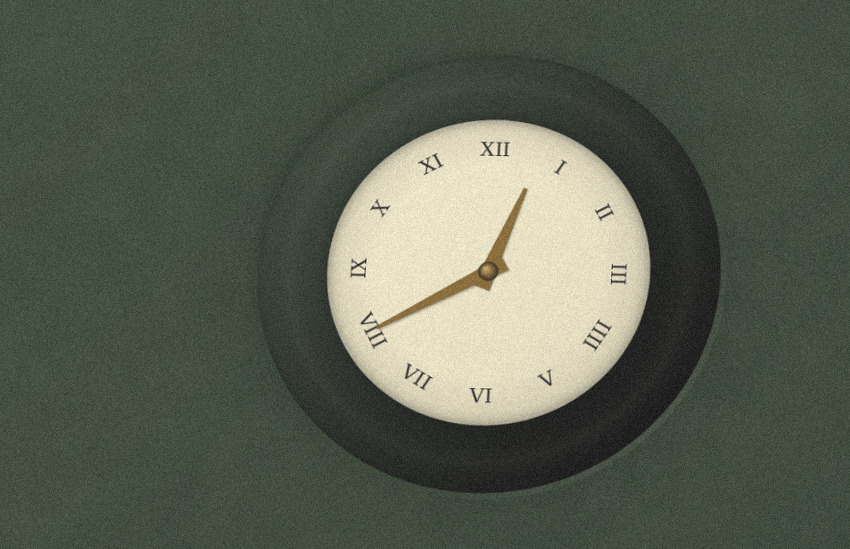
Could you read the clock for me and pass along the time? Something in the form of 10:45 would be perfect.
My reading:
12:40
